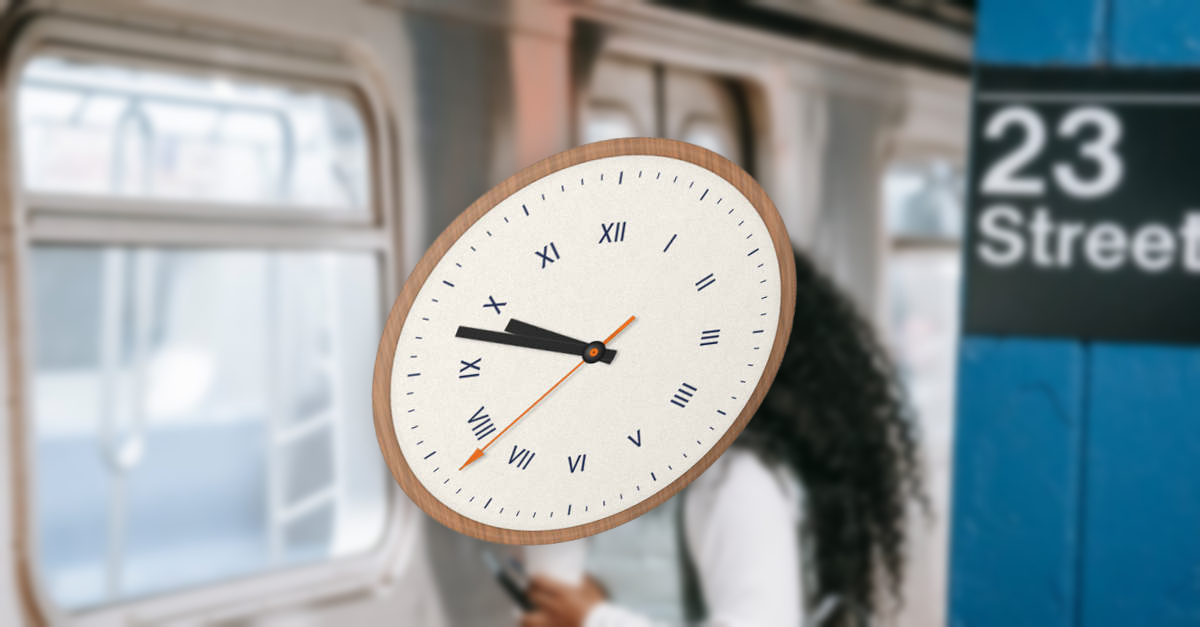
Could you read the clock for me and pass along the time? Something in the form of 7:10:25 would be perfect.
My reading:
9:47:38
